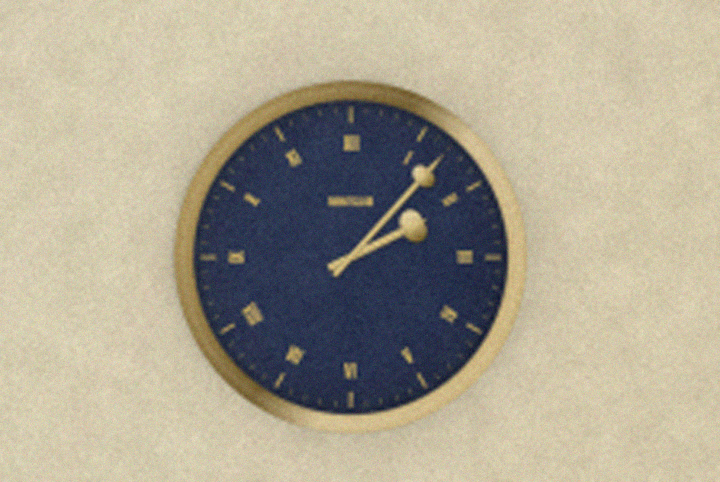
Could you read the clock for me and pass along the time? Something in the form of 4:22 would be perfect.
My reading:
2:07
